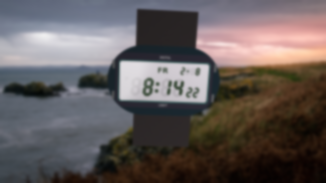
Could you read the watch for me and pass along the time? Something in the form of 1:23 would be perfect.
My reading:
8:14
